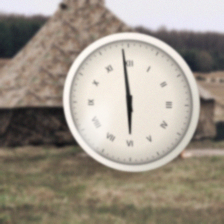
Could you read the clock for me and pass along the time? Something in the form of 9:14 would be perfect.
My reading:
5:59
